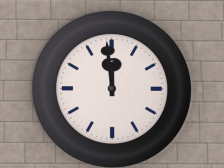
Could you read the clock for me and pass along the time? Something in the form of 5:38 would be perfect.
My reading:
11:59
